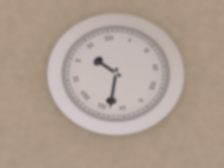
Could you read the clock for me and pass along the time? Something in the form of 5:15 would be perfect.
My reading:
10:33
